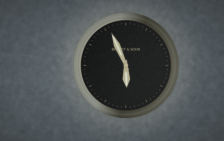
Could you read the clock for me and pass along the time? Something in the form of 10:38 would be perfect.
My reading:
5:56
